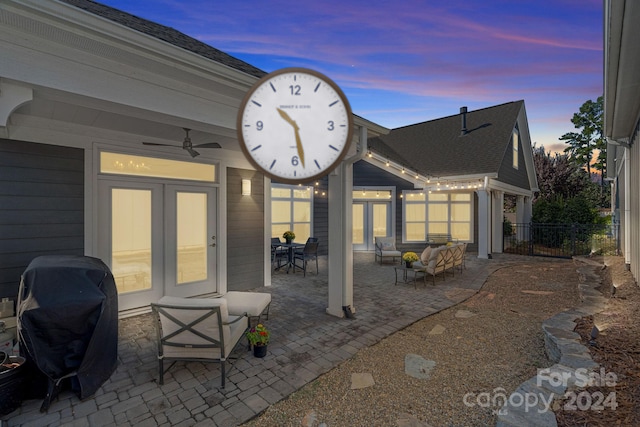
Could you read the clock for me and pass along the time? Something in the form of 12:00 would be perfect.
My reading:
10:28
